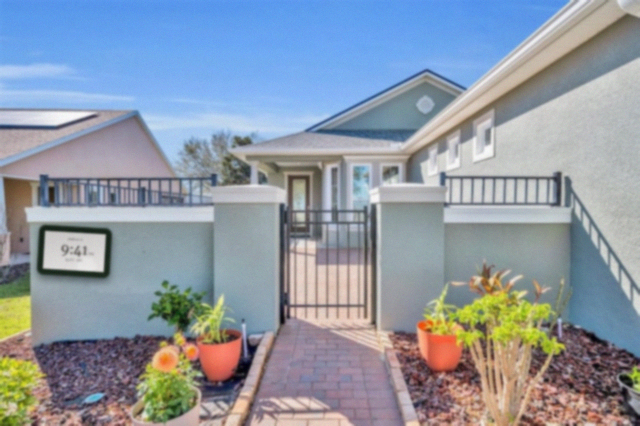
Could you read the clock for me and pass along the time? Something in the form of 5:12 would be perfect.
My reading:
9:41
